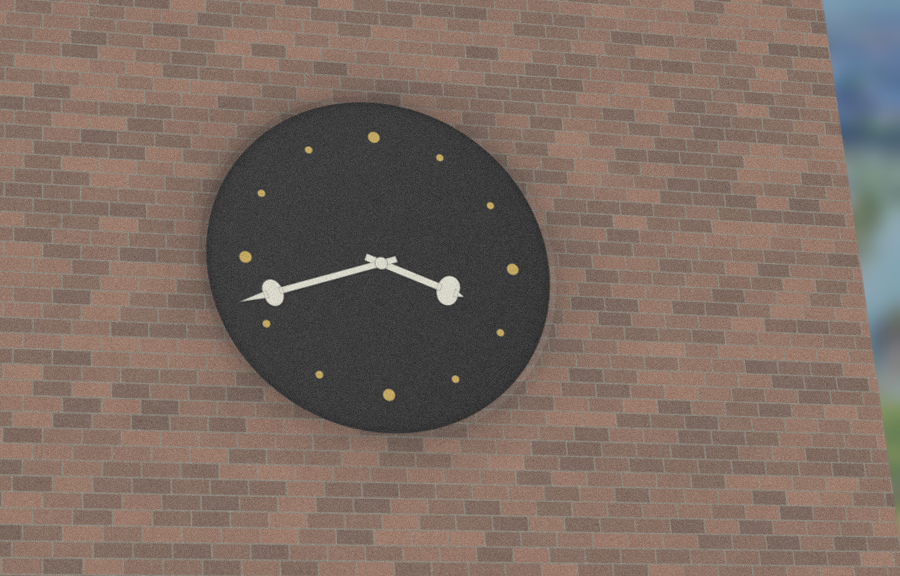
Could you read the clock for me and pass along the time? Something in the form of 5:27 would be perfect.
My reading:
3:42
